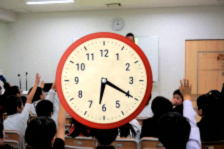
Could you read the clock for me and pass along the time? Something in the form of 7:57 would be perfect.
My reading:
6:20
